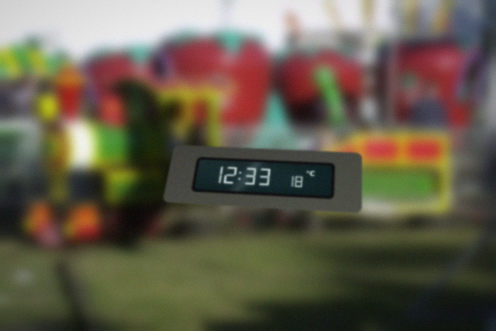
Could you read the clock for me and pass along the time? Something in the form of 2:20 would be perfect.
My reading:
12:33
